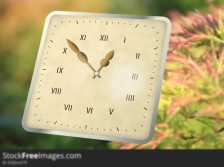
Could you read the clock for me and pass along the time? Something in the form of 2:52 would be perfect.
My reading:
12:52
